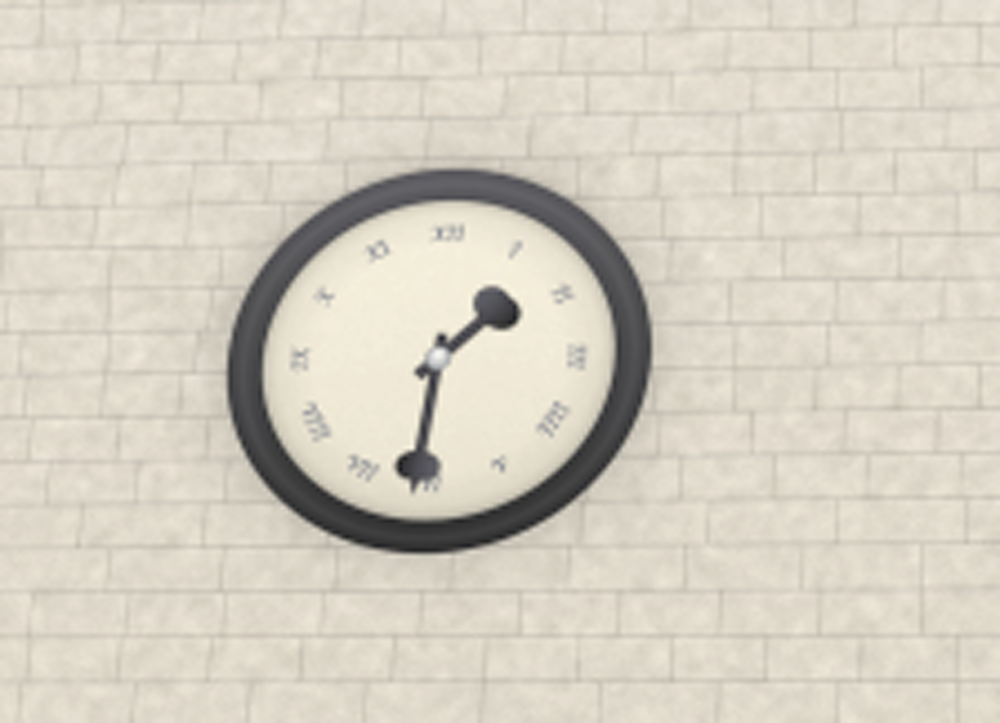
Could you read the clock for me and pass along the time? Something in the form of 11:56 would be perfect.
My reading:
1:31
